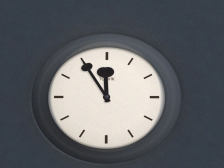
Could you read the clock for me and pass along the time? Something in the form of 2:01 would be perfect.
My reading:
11:55
